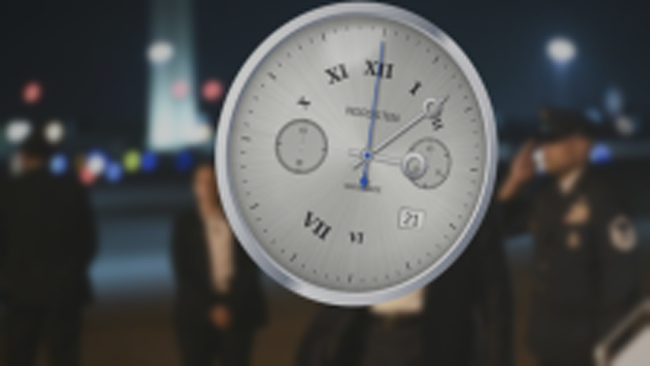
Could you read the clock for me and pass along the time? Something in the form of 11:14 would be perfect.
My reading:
3:08
